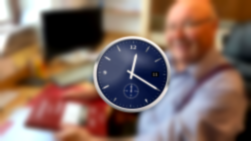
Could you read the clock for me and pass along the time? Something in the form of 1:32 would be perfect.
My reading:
12:20
